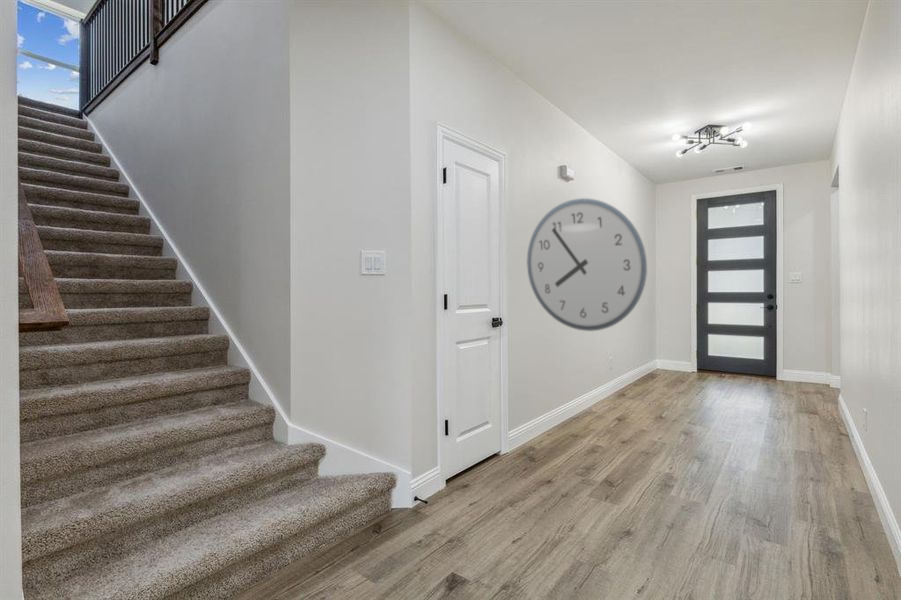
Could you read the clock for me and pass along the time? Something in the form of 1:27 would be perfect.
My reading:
7:54
